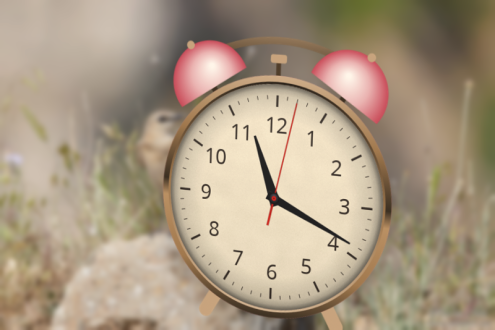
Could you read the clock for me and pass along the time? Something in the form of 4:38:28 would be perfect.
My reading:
11:19:02
